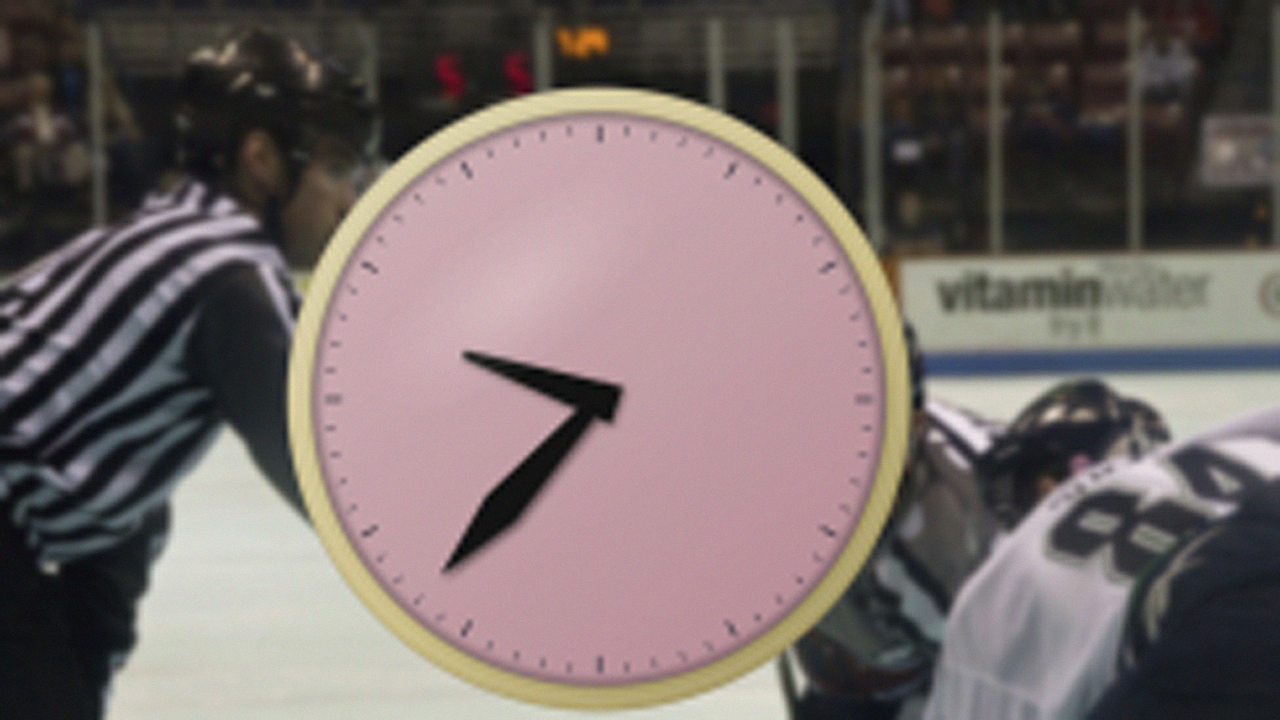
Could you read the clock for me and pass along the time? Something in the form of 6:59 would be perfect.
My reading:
9:37
